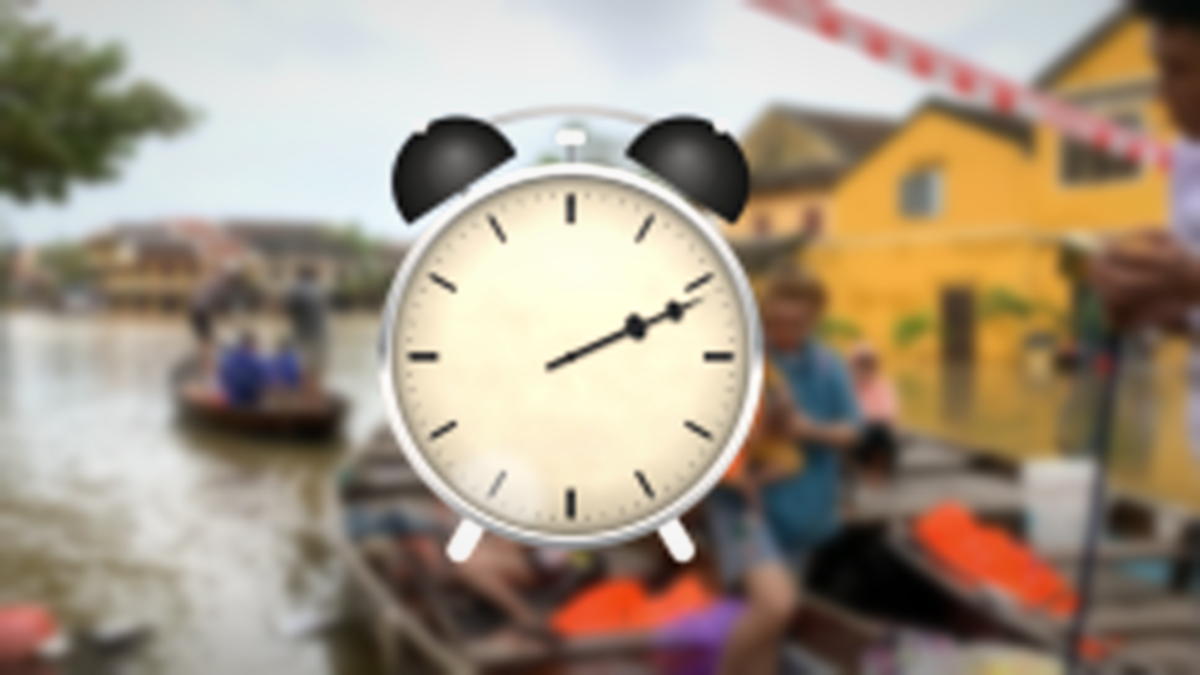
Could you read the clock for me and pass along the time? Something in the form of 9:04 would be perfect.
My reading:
2:11
